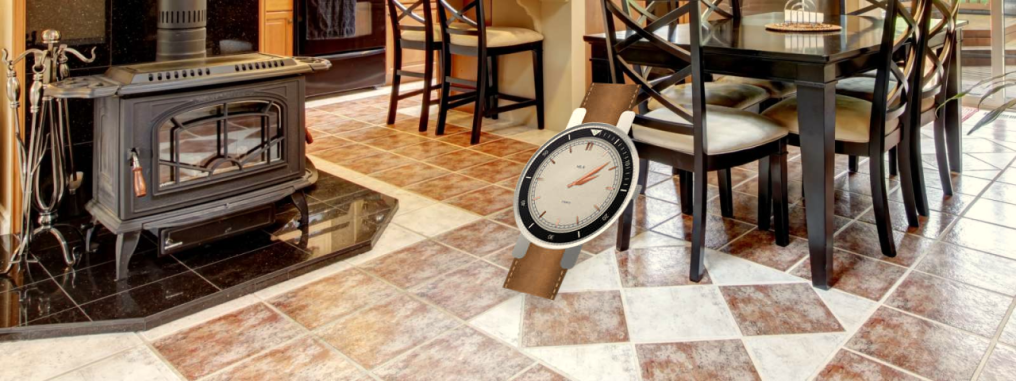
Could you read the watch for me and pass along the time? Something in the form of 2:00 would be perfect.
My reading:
2:08
